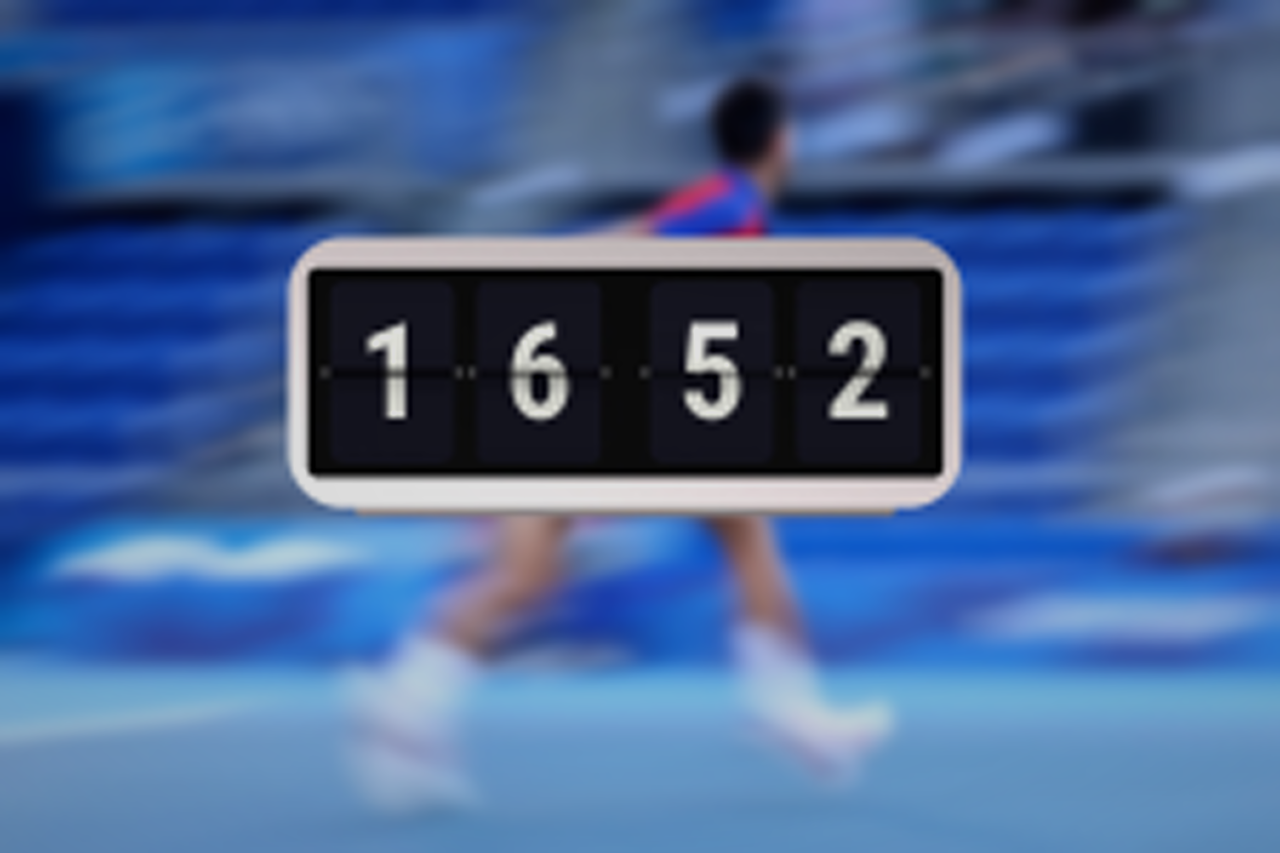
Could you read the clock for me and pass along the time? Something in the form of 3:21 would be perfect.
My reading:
16:52
